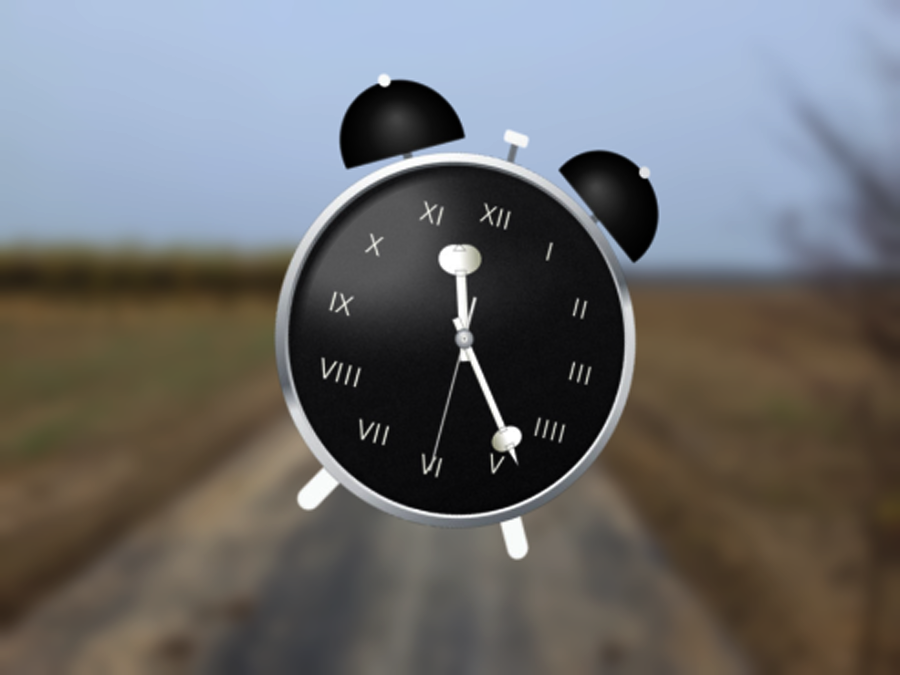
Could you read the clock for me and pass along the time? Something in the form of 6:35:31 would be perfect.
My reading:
11:23:30
